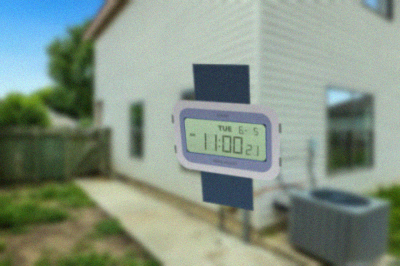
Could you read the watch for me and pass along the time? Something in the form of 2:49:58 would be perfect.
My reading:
11:00:21
